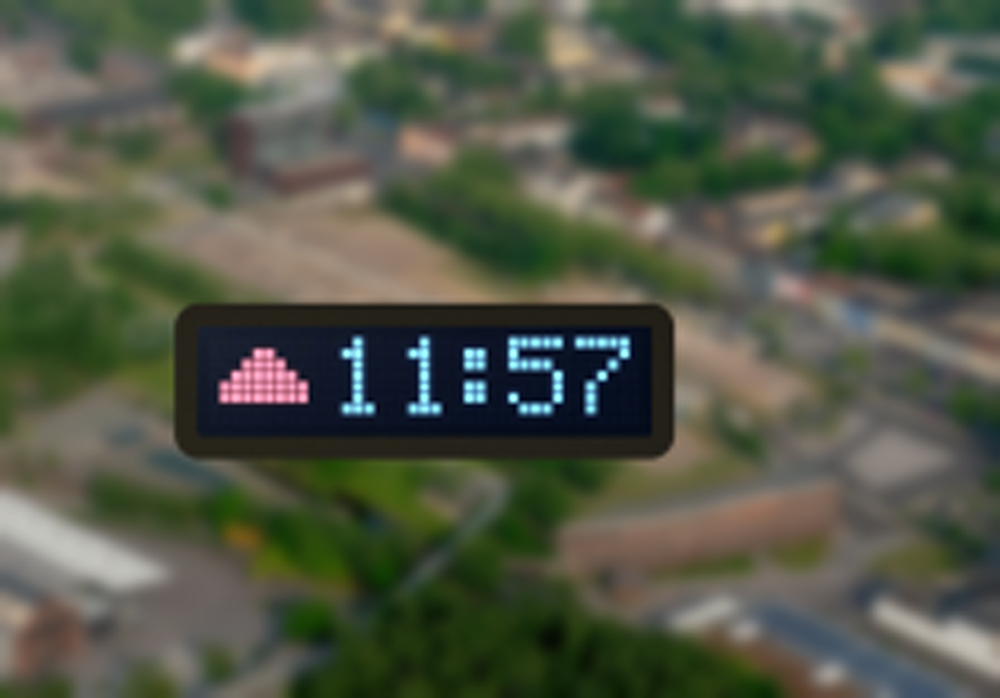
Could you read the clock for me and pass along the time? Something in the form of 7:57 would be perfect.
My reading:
11:57
